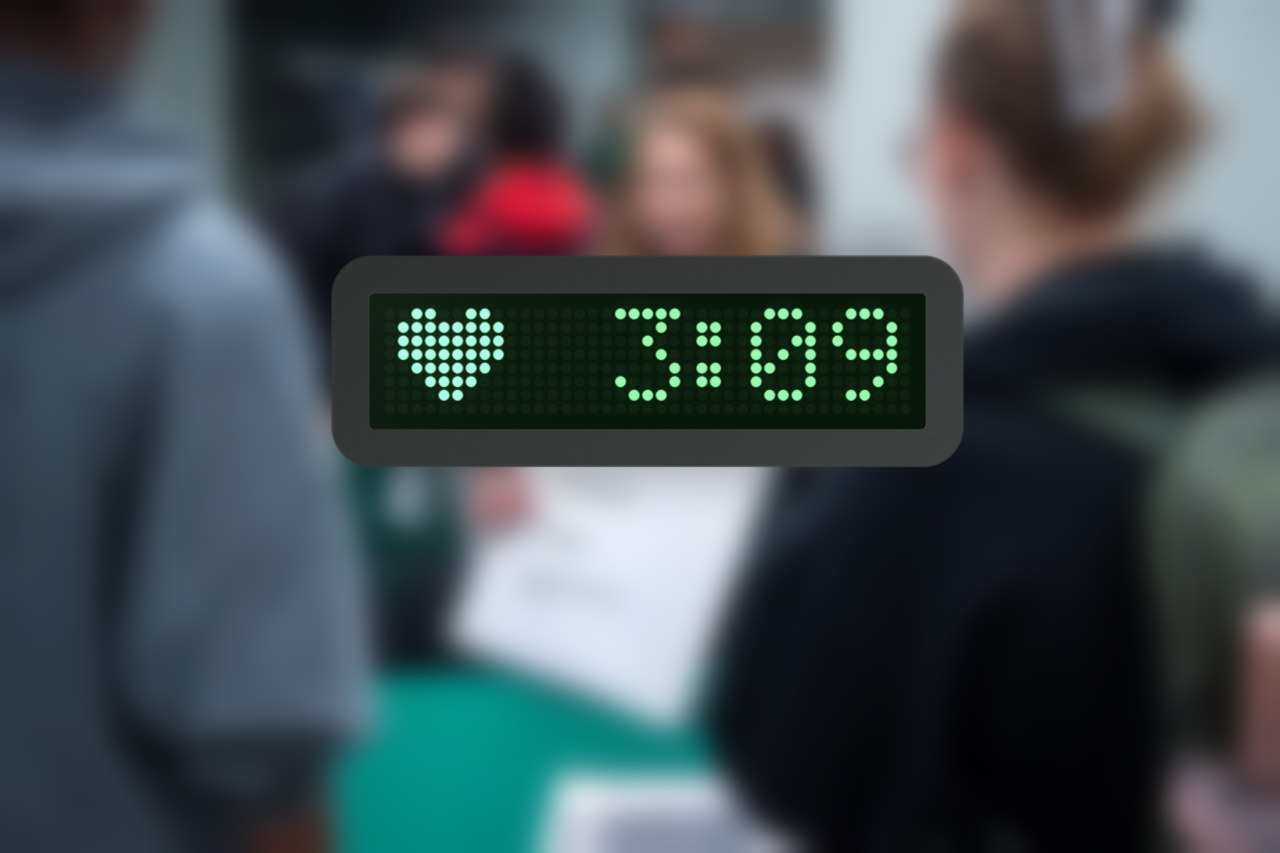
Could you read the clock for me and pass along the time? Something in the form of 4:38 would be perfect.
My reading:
3:09
